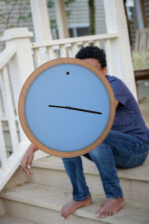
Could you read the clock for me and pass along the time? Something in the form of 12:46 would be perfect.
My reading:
9:17
